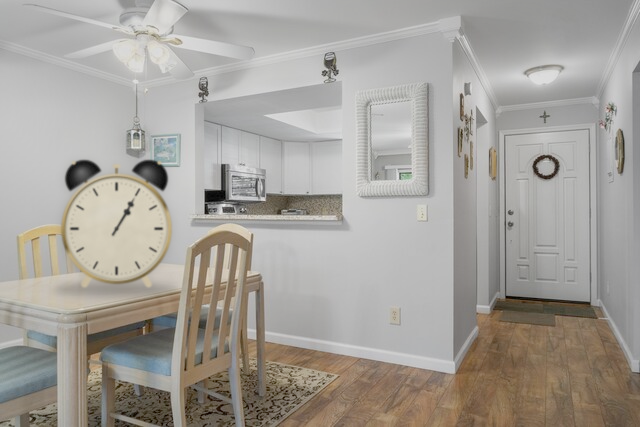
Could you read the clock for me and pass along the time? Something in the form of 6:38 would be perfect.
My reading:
1:05
